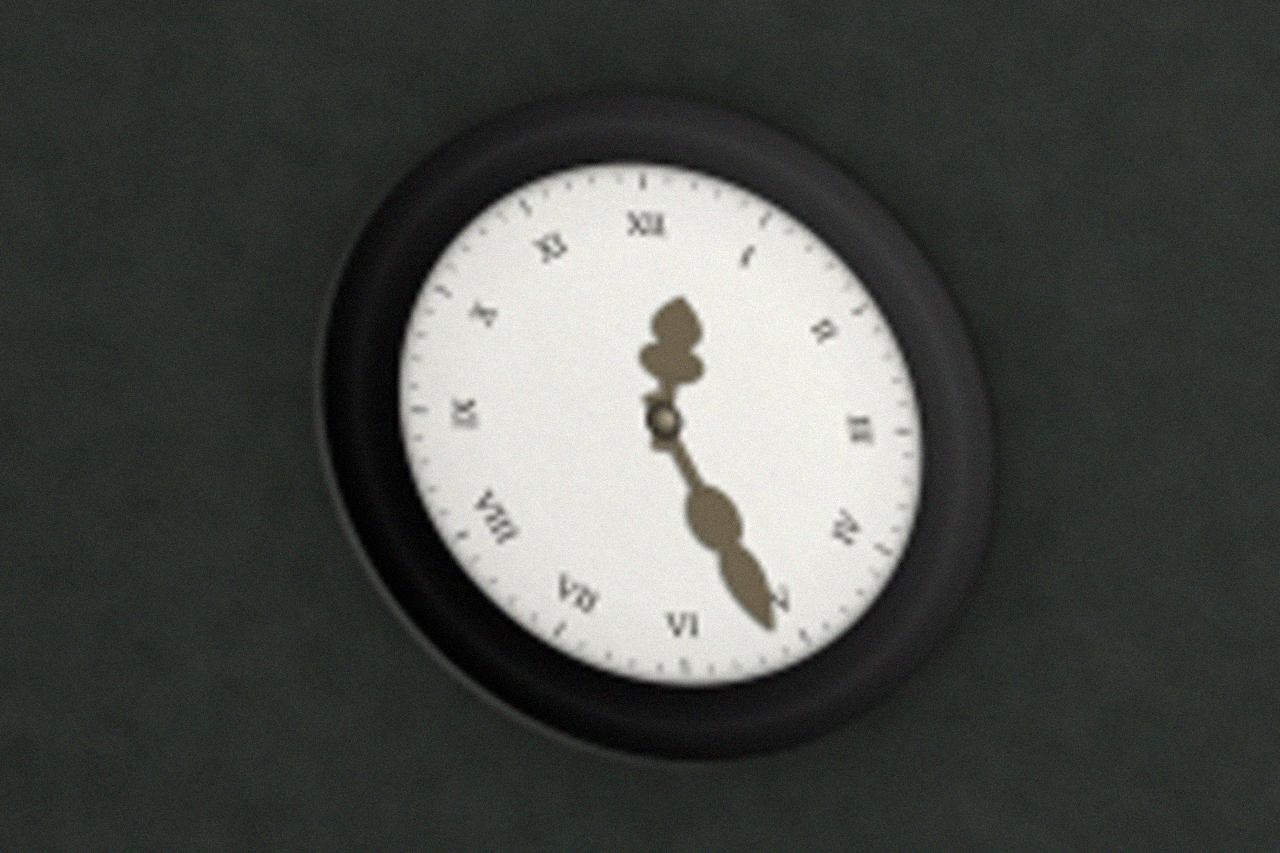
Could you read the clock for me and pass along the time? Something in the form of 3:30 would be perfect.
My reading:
12:26
